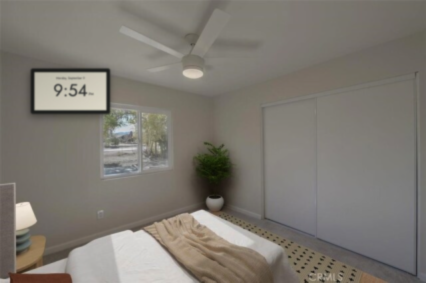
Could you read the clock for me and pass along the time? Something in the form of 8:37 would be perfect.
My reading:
9:54
